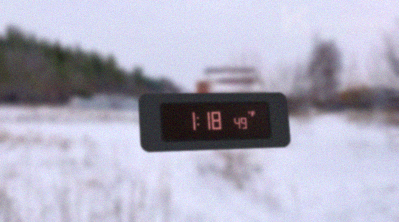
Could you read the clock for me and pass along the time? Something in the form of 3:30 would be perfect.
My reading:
1:18
